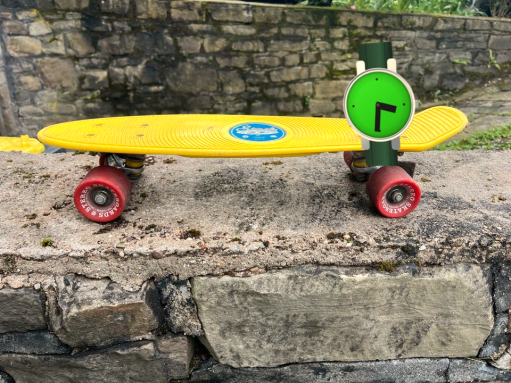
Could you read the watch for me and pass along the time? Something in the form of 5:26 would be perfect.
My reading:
3:31
